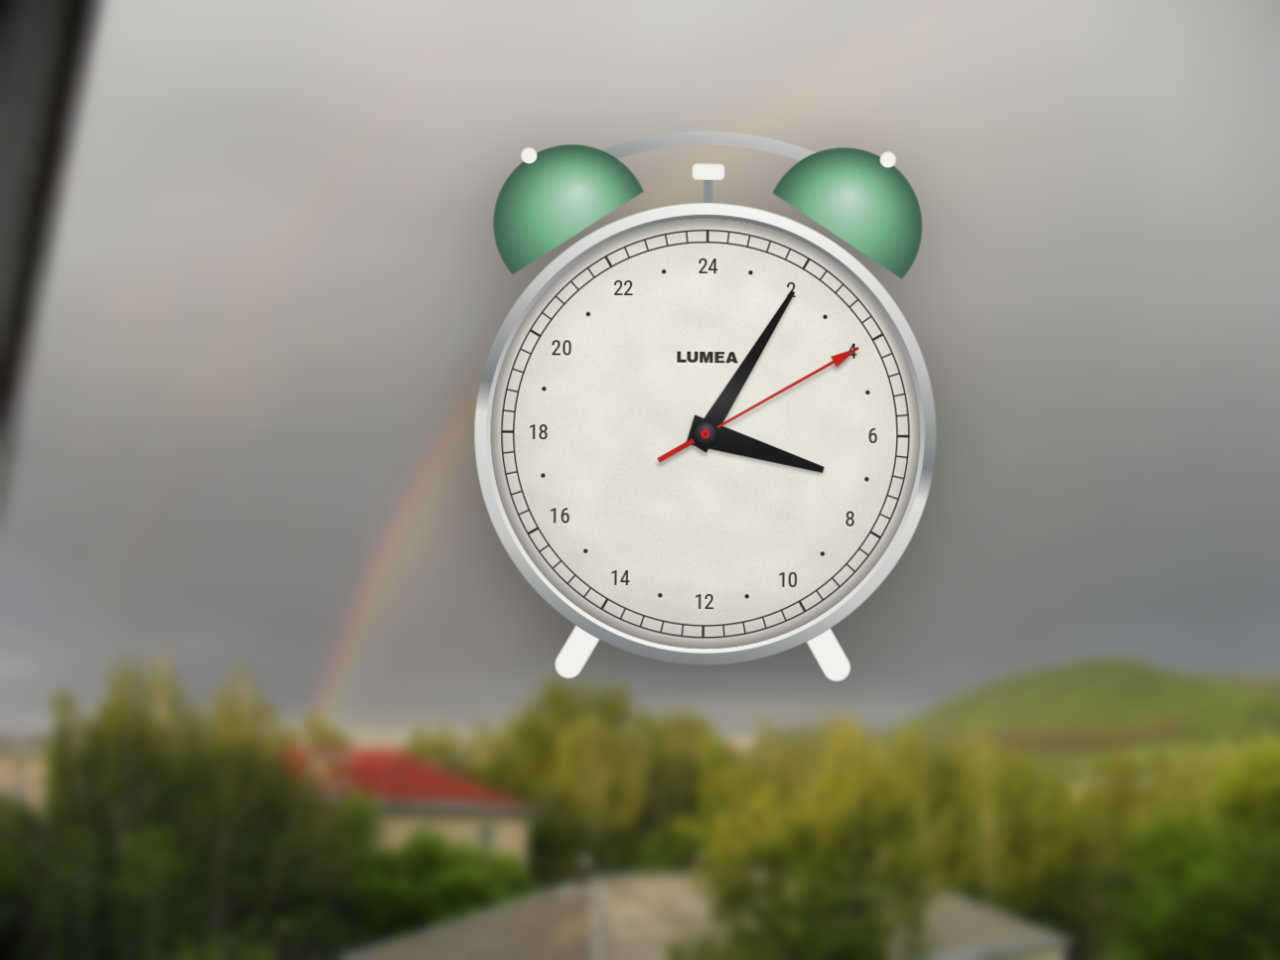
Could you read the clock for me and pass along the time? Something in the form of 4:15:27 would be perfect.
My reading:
7:05:10
